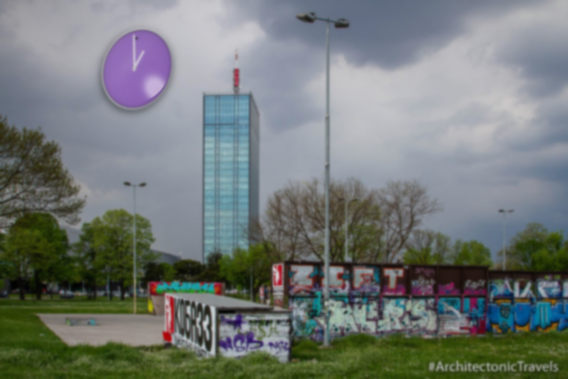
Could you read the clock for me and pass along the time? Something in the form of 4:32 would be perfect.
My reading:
12:59
